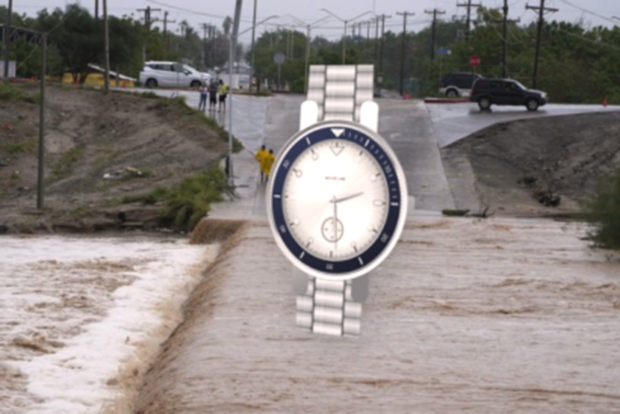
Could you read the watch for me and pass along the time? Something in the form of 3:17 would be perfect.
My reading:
2:29
